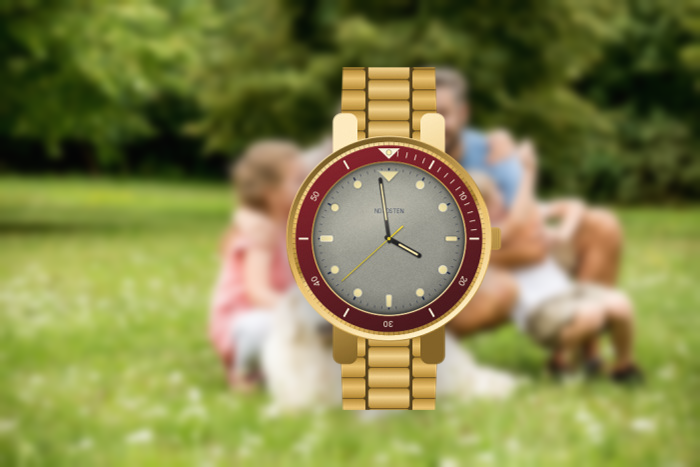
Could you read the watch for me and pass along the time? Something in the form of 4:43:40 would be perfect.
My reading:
3:58:38
